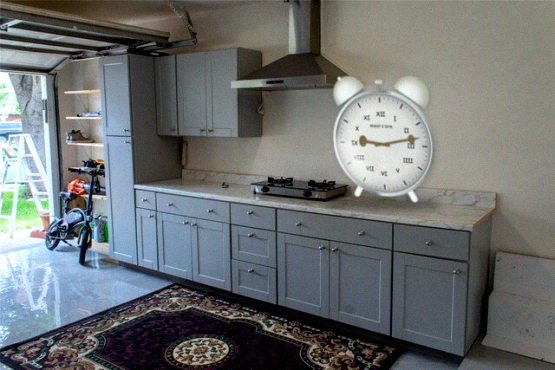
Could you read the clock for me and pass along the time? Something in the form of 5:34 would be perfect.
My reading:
9:13
